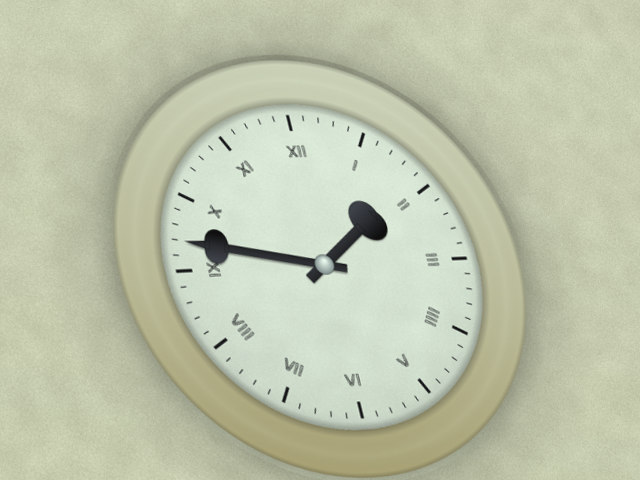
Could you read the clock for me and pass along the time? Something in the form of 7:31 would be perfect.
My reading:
1:47
